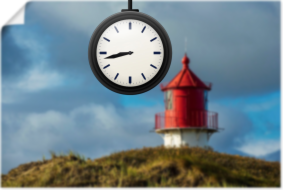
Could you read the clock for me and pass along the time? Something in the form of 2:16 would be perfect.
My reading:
8:43
